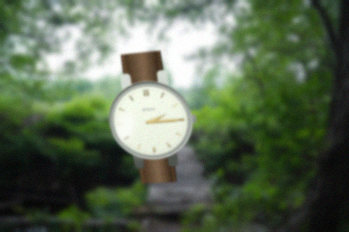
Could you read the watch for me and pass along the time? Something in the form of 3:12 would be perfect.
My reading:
2:15
